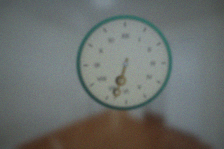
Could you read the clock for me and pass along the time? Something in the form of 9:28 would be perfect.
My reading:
6:33
